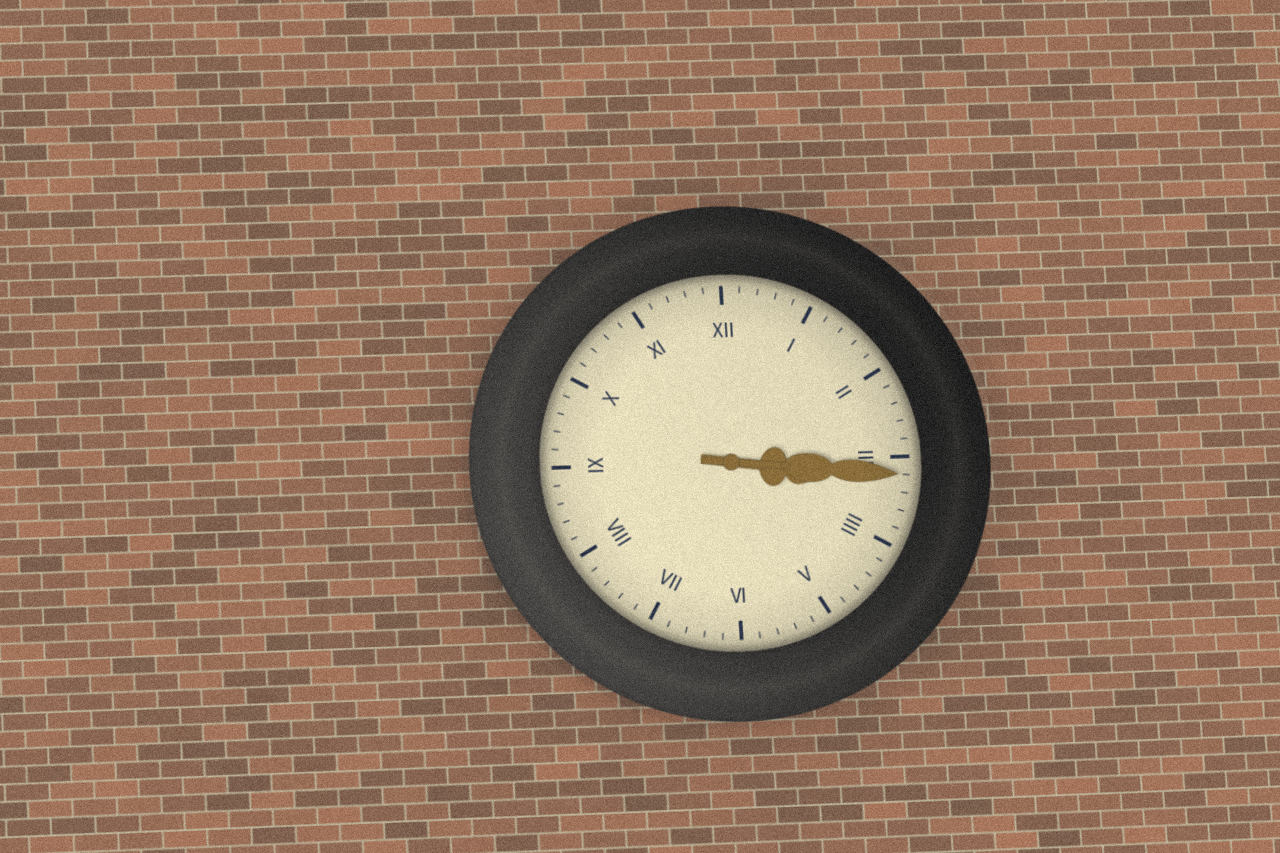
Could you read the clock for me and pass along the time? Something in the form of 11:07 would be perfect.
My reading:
3:16
